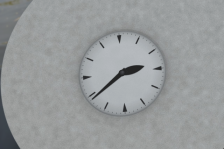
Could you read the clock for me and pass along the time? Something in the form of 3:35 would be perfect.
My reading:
2:39
